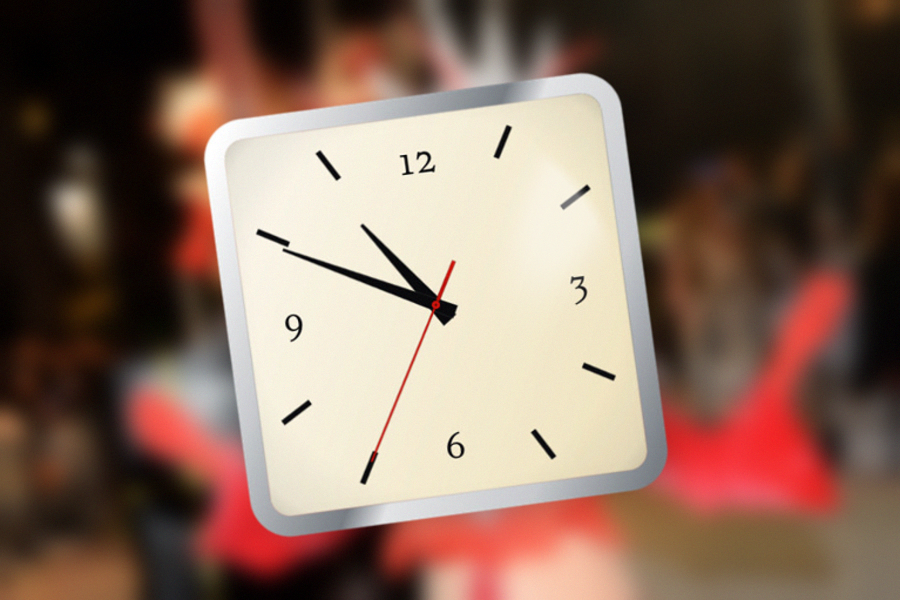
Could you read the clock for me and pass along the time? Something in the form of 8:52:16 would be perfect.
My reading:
10:49:35
